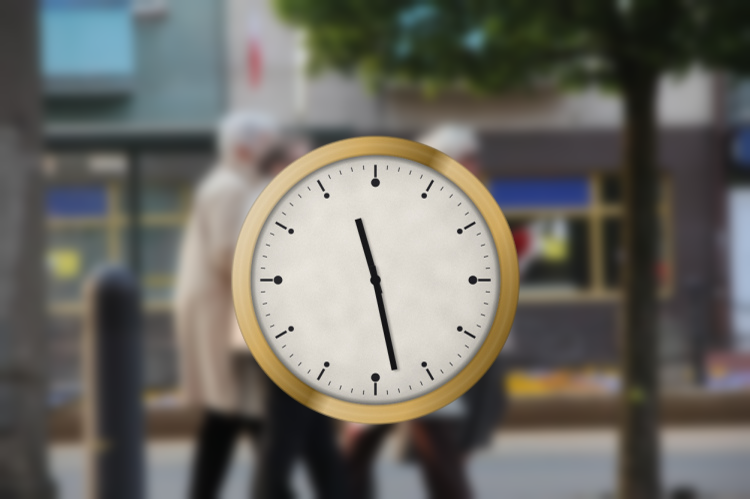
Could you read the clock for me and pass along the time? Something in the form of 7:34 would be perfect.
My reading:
11:28
